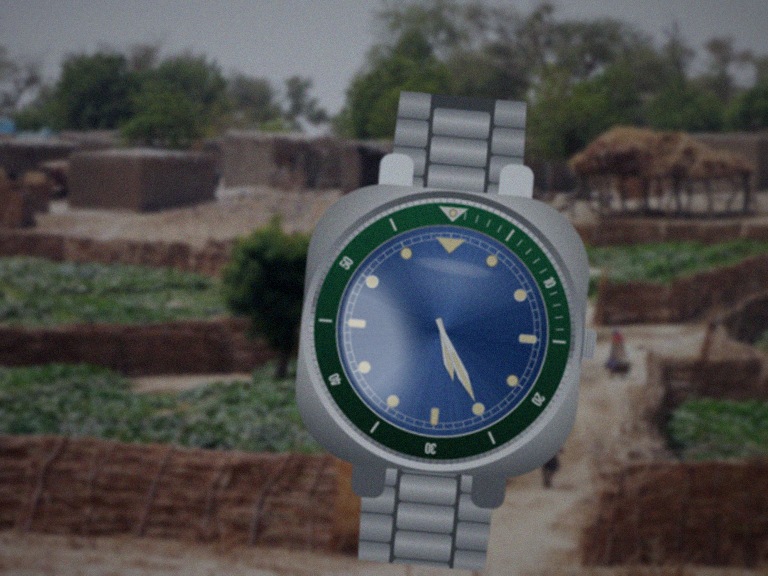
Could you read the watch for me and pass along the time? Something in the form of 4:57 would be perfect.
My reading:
5:25
